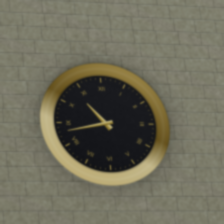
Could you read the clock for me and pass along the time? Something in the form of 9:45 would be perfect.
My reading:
10:43
